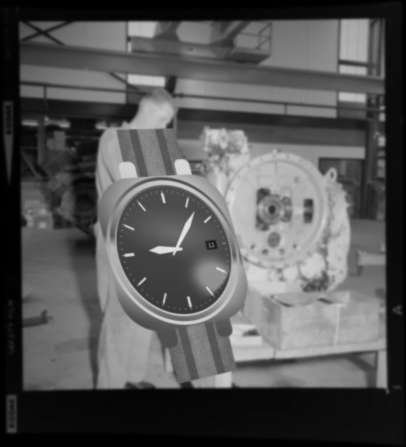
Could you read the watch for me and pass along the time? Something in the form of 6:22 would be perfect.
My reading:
9:07
